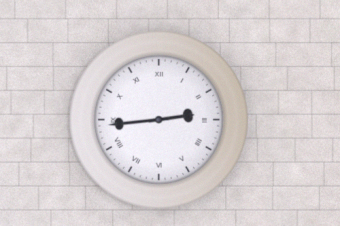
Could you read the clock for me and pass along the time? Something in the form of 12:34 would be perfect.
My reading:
2:44
